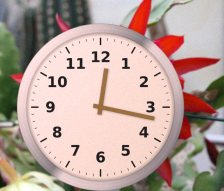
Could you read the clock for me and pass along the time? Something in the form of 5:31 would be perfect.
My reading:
12:17
